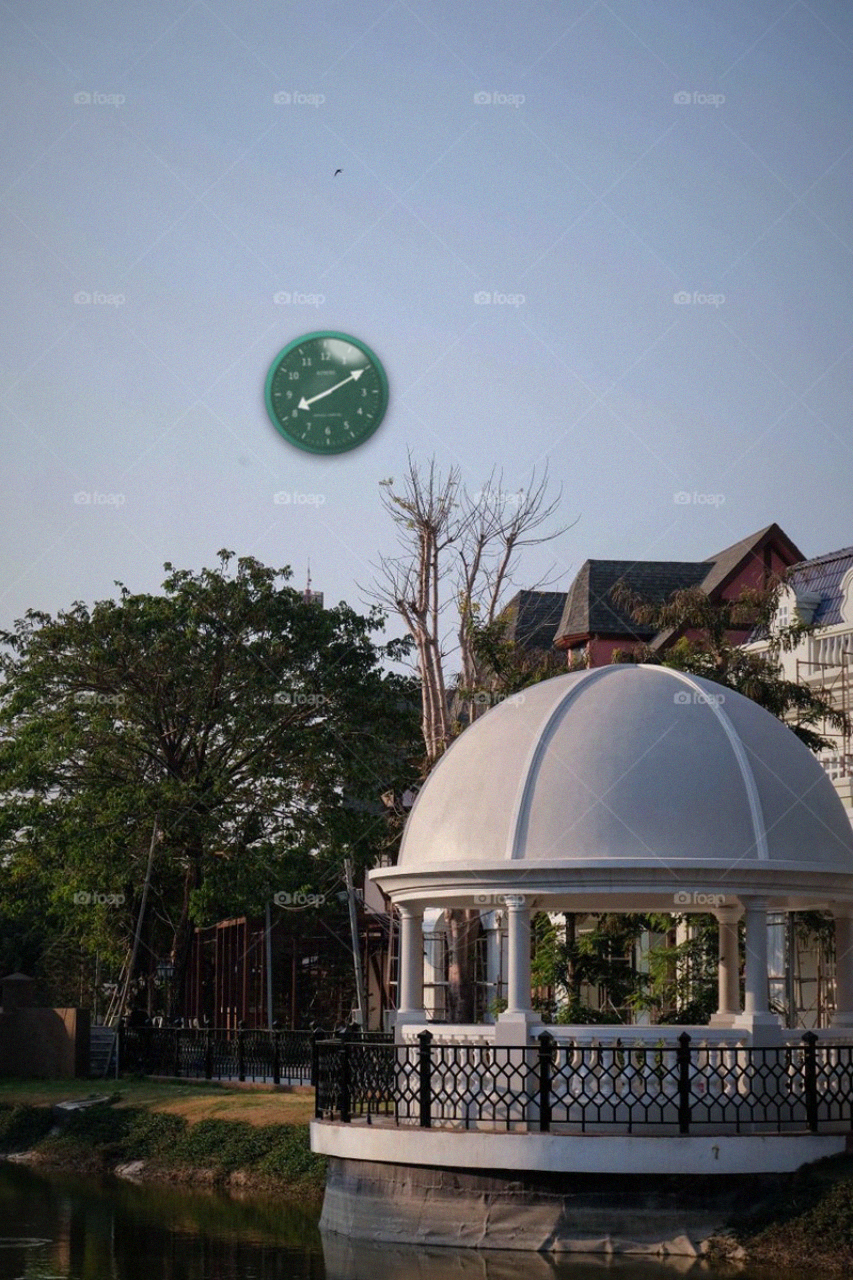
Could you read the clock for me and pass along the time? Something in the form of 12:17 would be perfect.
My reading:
8:10
